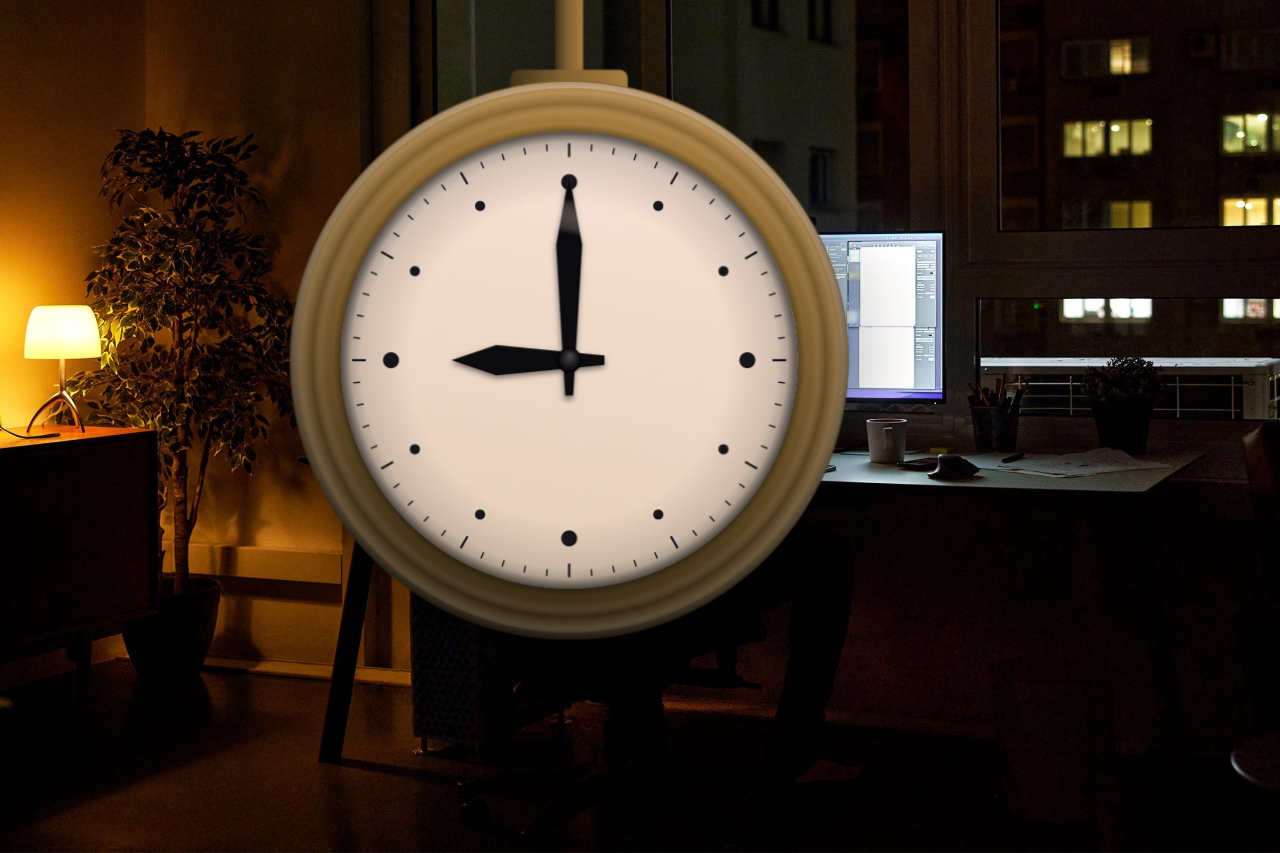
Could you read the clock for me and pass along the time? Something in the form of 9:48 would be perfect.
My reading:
9:00
